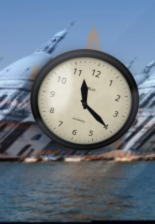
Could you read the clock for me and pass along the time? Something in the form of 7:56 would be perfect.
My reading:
11:20
